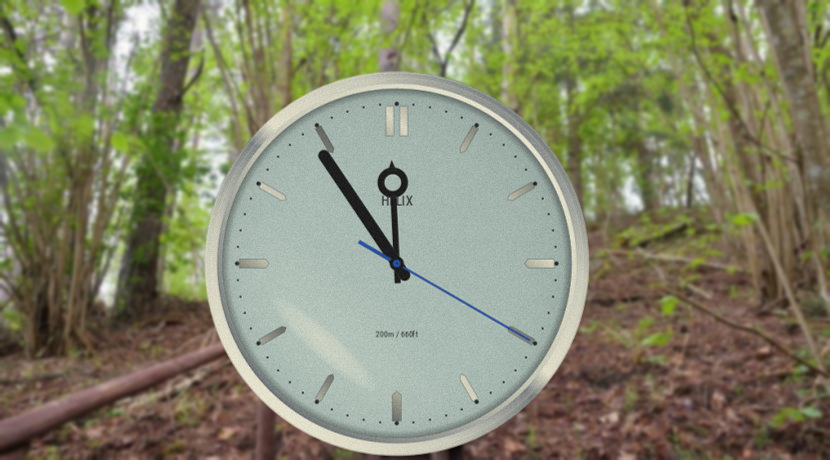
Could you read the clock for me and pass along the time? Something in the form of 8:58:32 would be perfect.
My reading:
11:54:20
